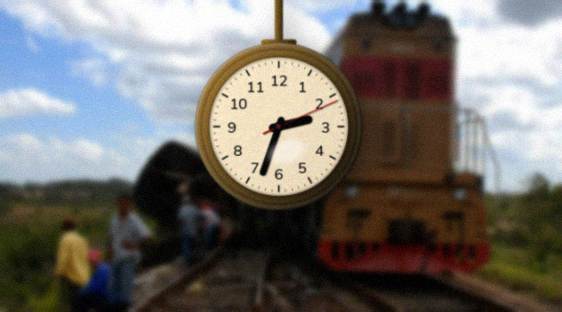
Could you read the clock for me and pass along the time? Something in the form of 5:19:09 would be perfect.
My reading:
2:33:11
